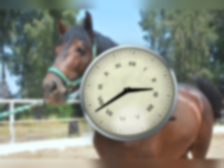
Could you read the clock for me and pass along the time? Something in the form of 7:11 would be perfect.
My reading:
2:38
